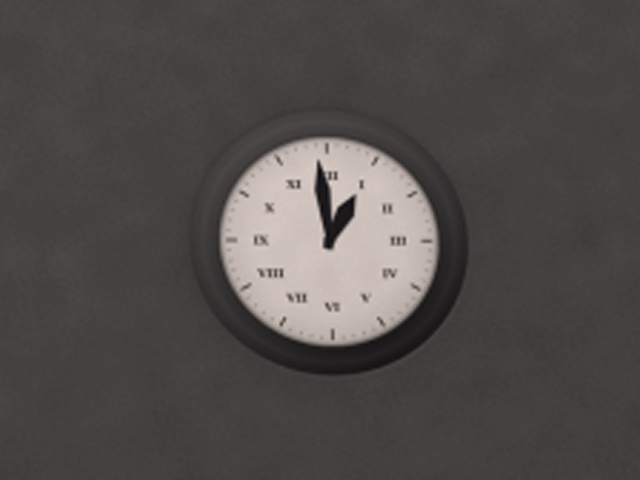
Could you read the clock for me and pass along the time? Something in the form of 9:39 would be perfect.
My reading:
12:59
